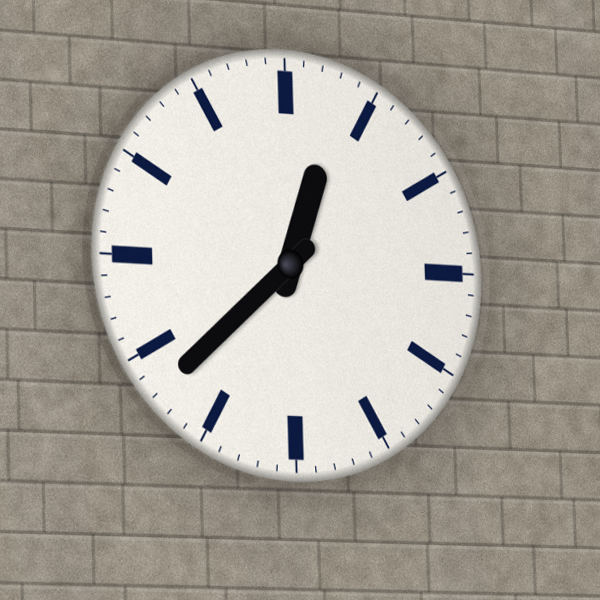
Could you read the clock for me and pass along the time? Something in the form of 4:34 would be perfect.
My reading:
12:38
